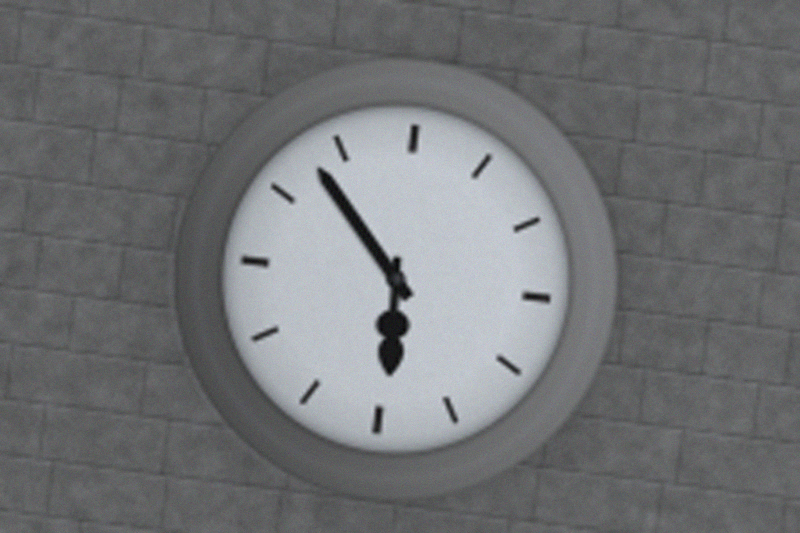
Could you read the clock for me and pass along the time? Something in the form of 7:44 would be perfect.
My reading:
5:53
